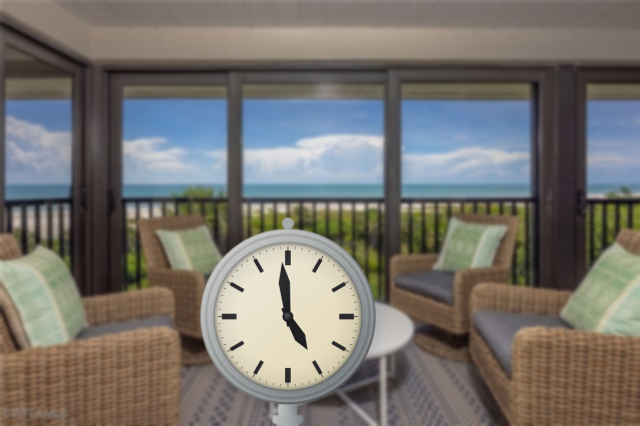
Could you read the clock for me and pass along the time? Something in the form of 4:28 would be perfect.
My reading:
4:59
